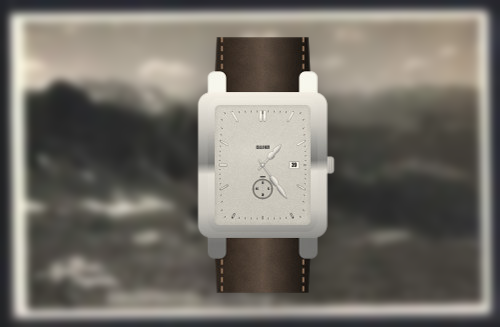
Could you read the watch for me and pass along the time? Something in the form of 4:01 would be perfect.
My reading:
1:24
